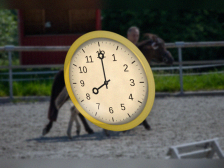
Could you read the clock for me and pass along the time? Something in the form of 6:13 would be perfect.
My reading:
8:00
